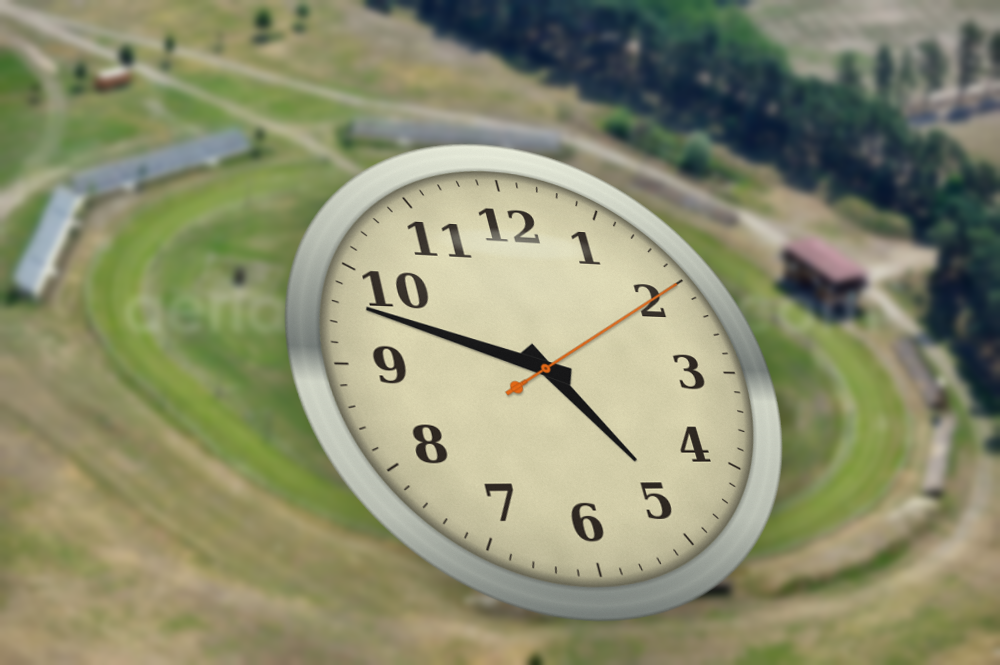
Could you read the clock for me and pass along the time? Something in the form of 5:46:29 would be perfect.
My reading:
4:48:10
